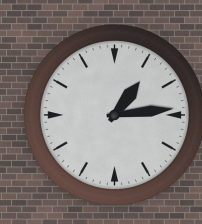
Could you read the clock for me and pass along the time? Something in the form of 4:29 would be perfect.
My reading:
1:14
